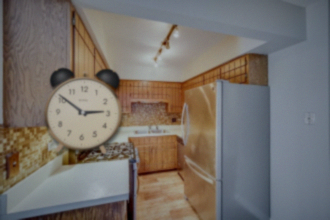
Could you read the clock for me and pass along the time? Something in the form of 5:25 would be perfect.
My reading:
2:51
